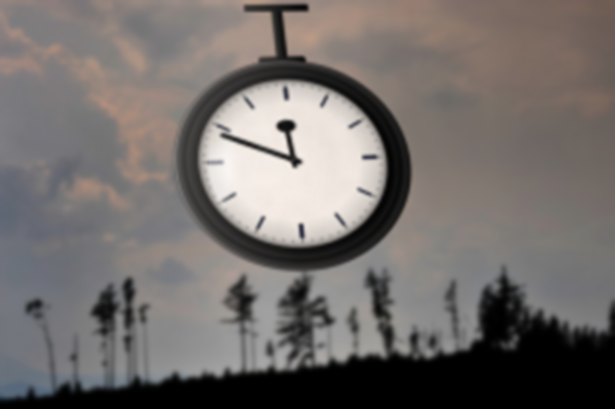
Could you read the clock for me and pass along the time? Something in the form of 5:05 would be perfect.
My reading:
11:49
